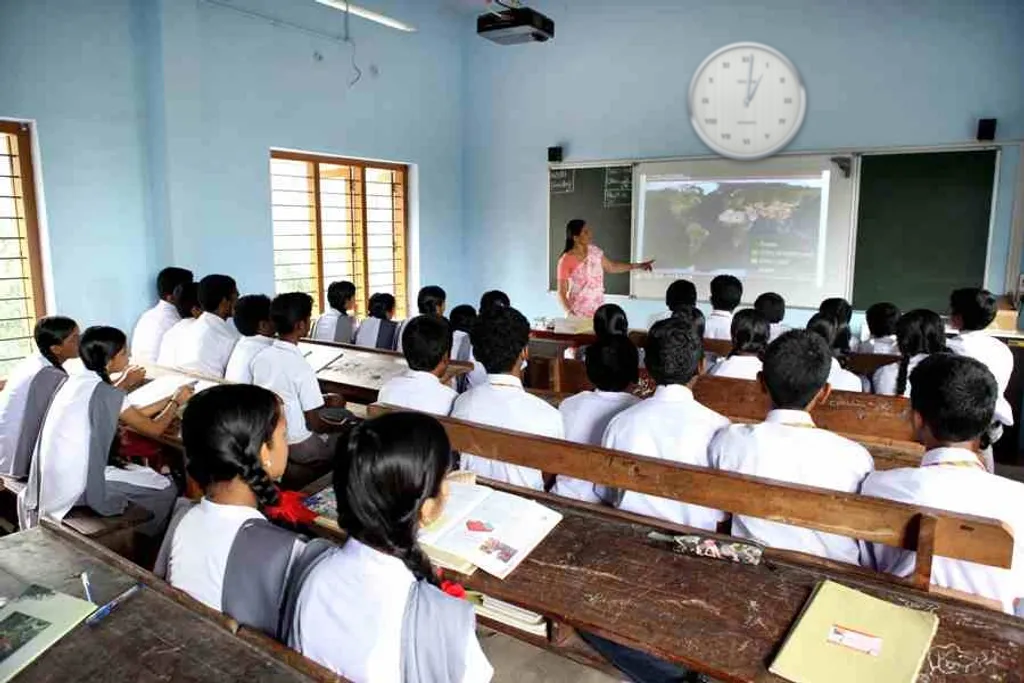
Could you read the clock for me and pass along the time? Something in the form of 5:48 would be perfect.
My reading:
1:01
